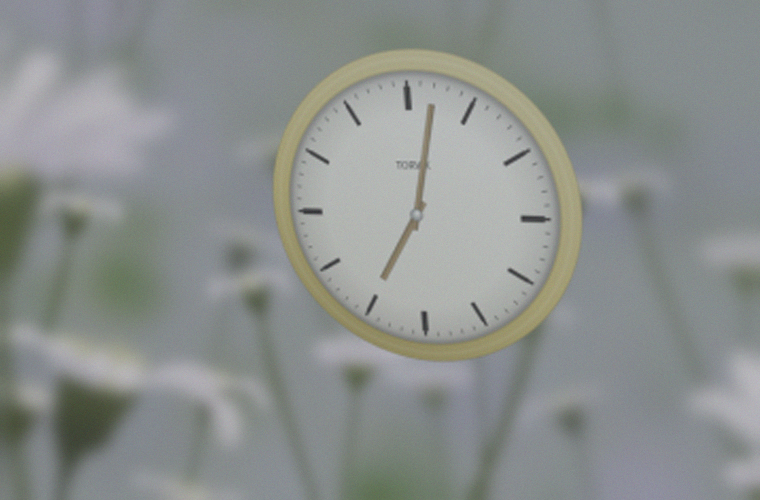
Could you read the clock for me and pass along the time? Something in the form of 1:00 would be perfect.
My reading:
7:02
